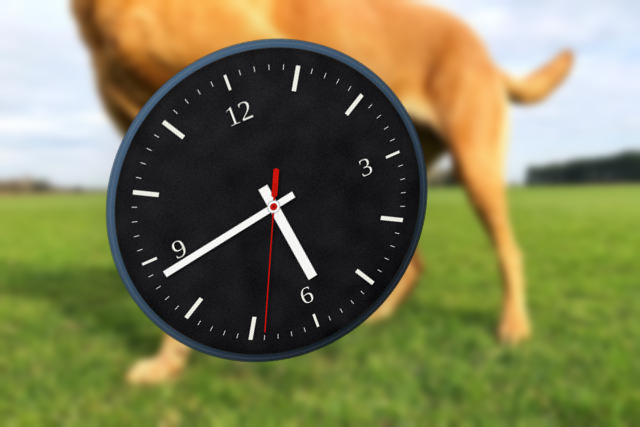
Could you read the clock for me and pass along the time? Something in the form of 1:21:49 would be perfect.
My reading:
5:43:34
